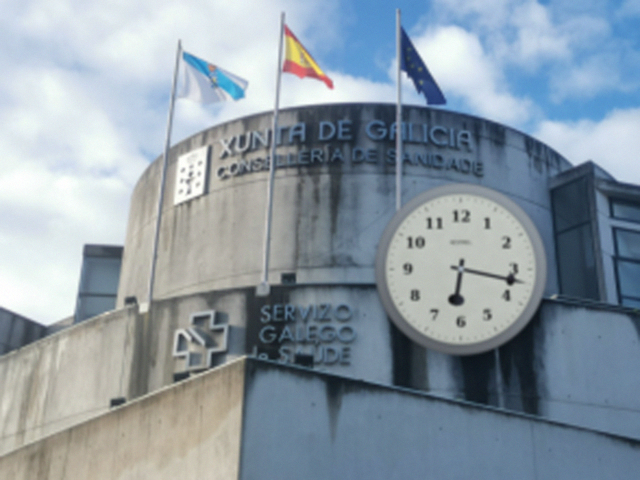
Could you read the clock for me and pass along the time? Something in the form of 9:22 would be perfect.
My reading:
6:17
